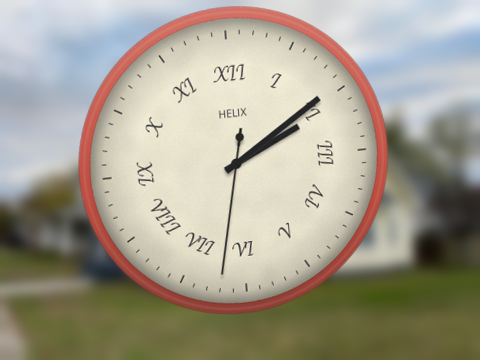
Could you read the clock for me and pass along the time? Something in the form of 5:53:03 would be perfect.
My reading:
2:09:32
